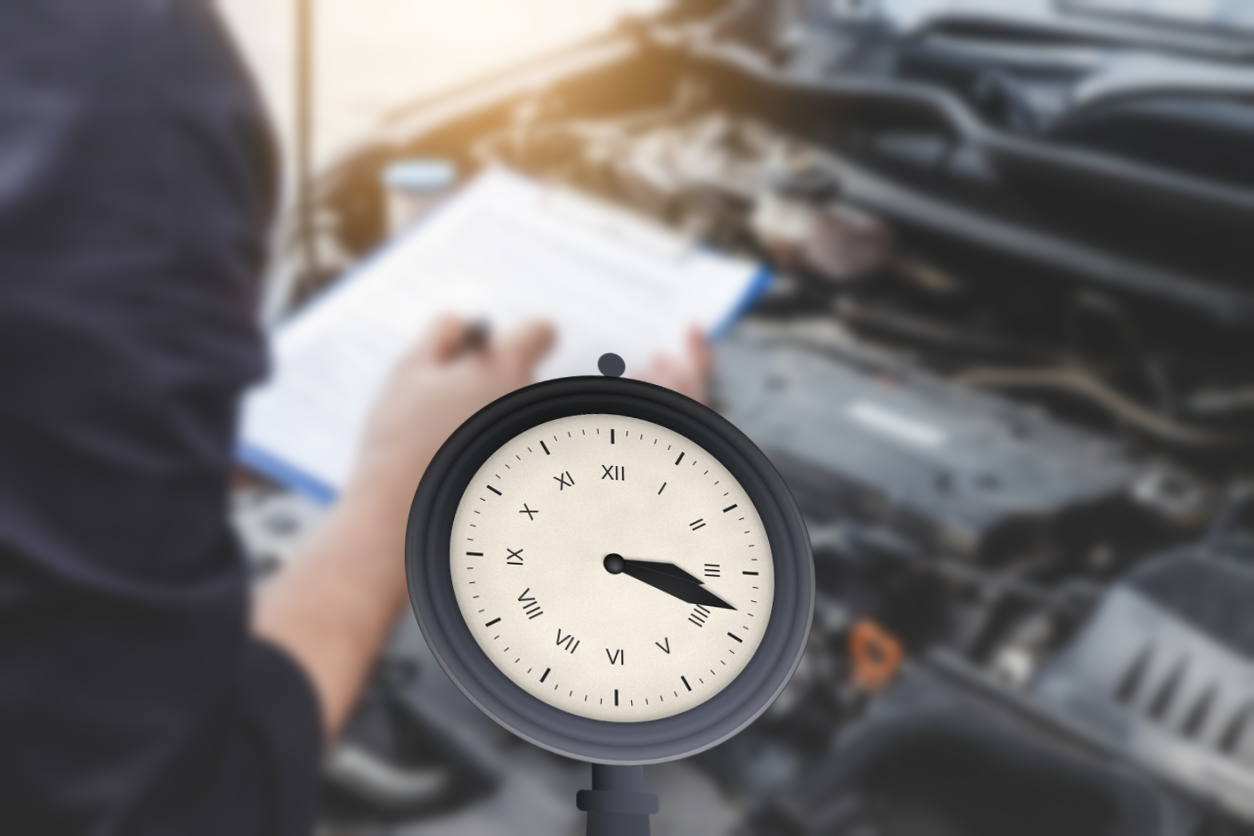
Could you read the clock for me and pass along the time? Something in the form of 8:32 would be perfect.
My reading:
3:18
